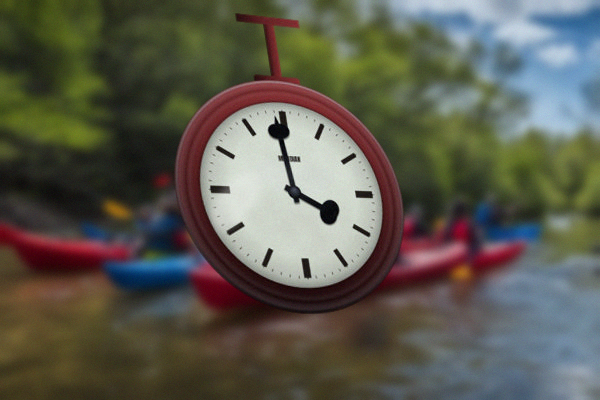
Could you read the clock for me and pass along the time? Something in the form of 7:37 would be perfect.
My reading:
3:59
